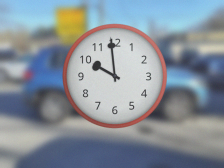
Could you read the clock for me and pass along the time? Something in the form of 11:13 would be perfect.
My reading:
9:59
